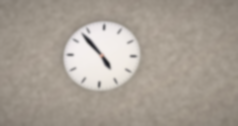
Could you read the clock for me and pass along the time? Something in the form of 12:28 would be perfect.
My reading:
4:53
